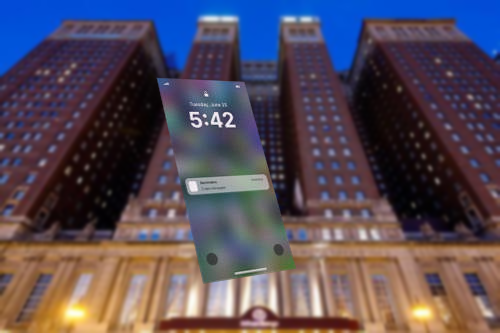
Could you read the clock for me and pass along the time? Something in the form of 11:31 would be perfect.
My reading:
5:42
